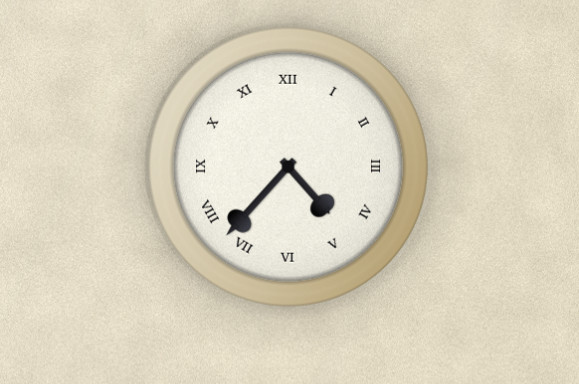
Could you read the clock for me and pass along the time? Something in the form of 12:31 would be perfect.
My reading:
4:37
